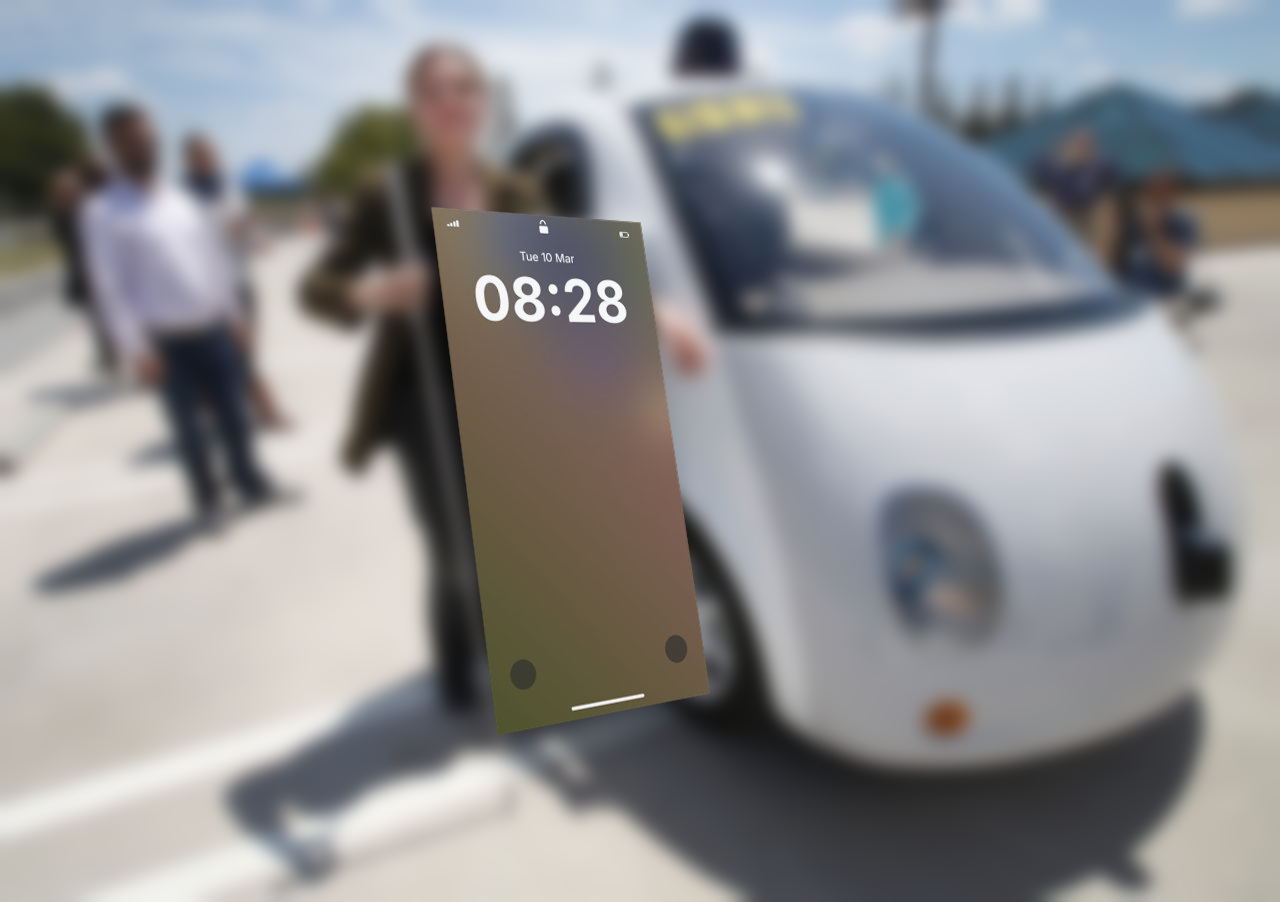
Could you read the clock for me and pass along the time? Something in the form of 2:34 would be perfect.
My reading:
8:28
